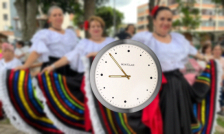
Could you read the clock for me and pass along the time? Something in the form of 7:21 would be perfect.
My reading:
8:53
